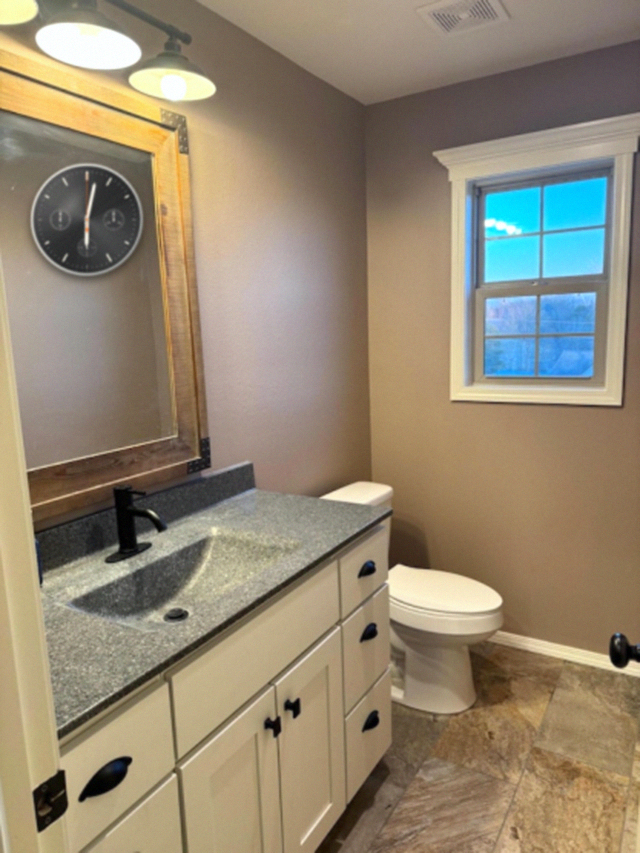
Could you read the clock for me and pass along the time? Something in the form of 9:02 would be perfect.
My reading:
6:02
